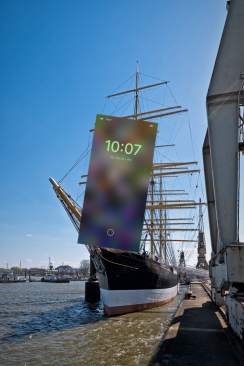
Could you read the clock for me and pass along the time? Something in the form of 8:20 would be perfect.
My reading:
10:07
